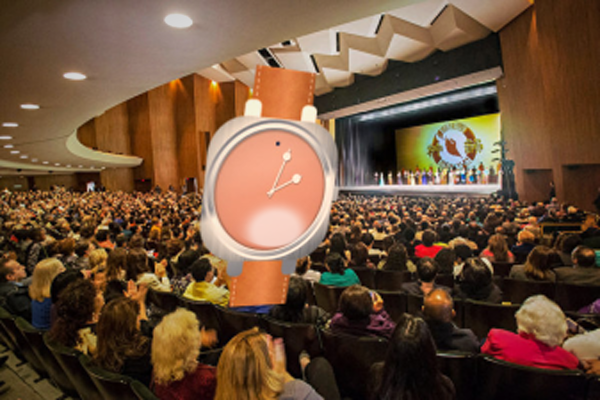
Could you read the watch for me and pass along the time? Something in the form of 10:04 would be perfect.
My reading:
2:03
